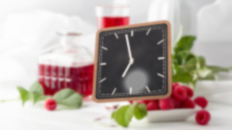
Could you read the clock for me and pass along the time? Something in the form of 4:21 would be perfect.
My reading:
6:58
